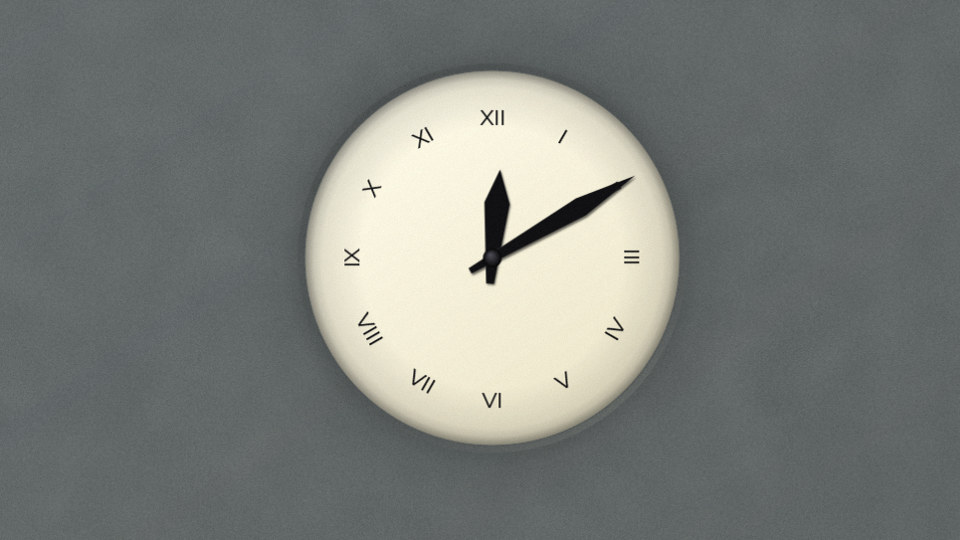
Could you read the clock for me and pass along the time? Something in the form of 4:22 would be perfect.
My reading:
12:10
